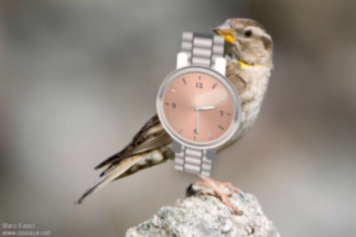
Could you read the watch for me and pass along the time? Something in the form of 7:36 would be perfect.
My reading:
2:29
